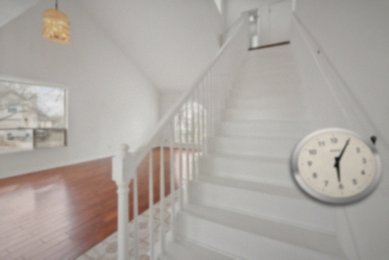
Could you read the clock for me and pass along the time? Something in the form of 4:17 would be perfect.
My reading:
6:05
